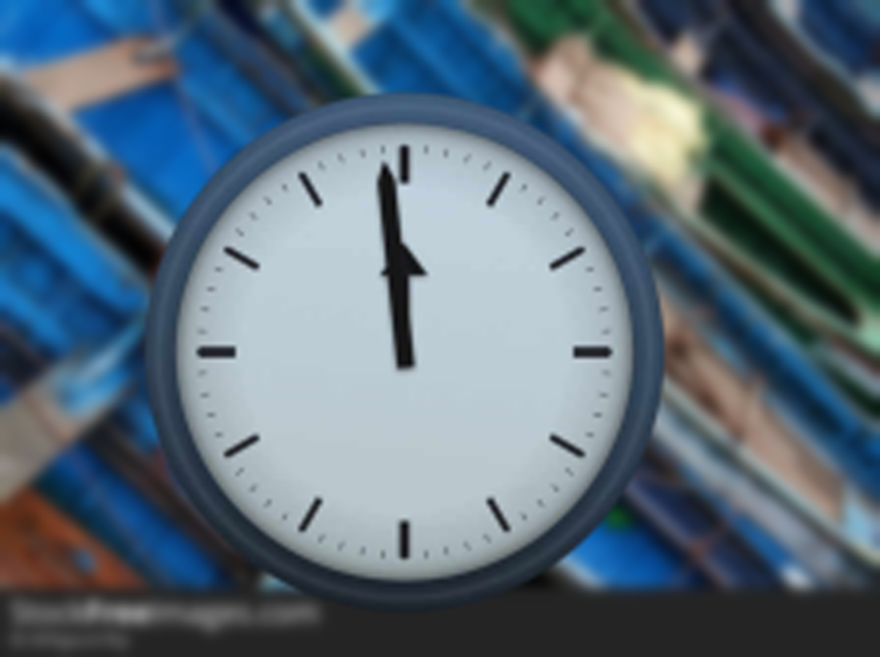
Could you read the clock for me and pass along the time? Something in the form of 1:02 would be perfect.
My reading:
11:59
